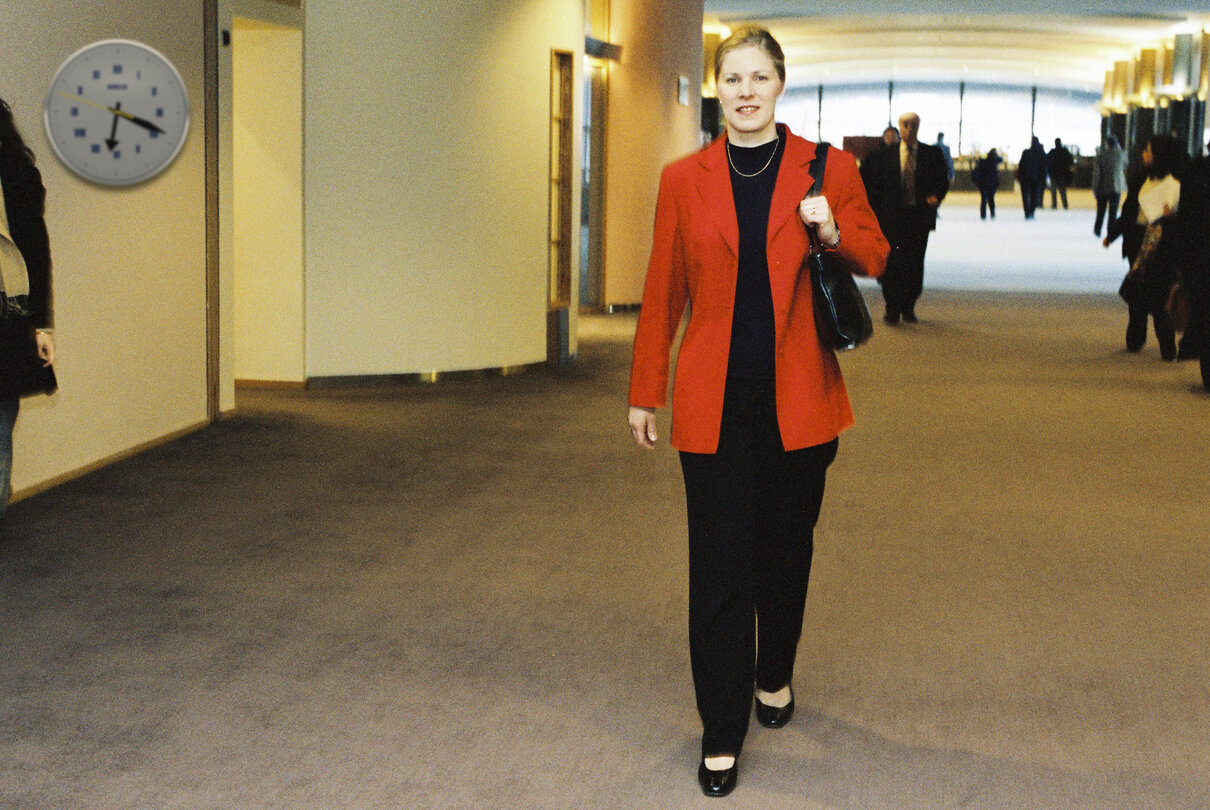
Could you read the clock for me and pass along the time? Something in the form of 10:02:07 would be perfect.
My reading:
6:18:48
